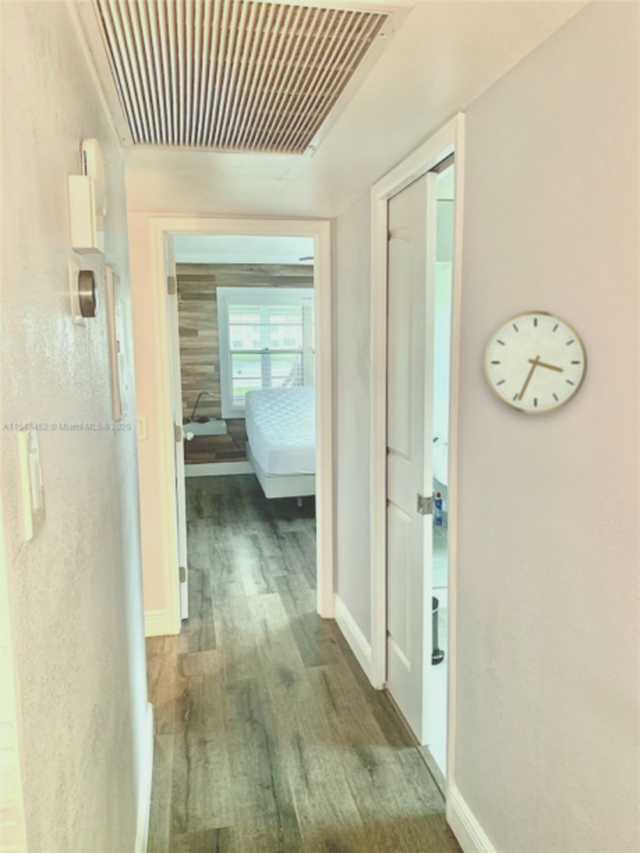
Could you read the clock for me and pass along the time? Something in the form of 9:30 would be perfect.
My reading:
3:34
